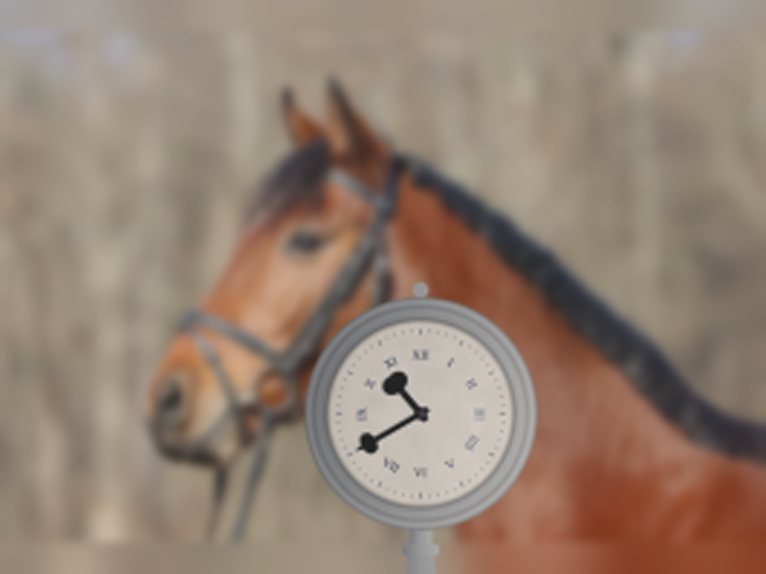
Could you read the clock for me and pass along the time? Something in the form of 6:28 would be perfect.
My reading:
10:40
